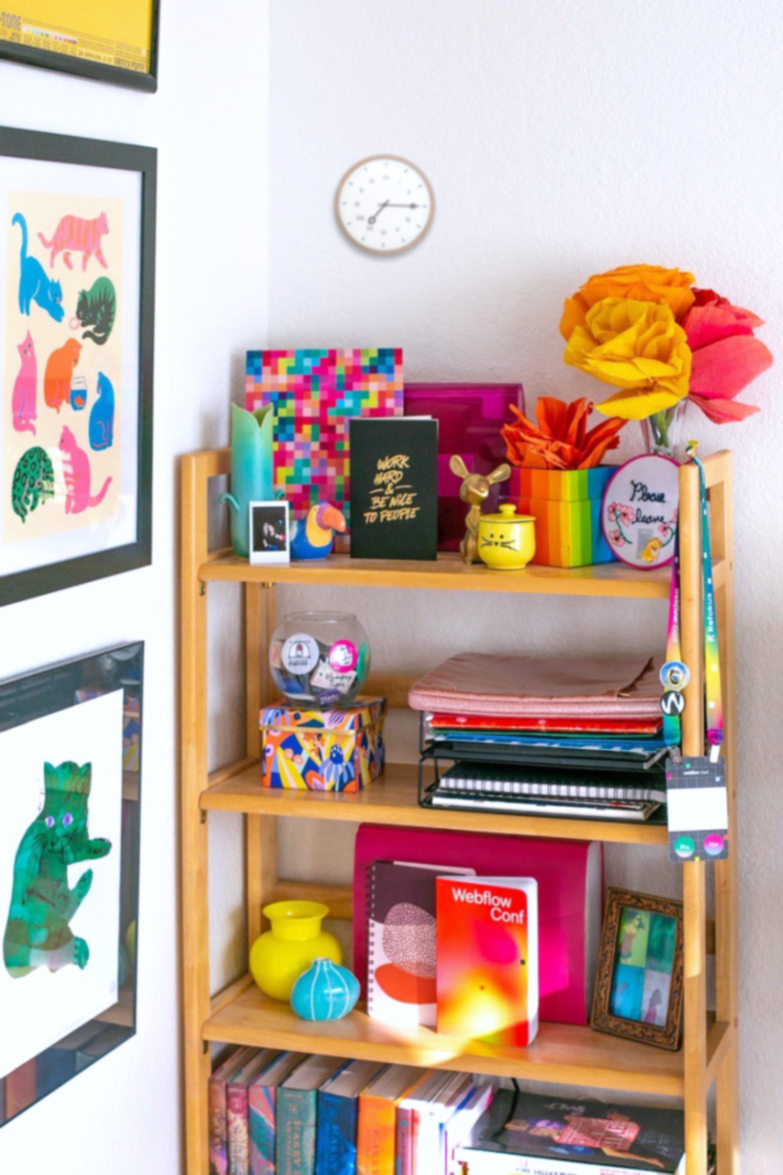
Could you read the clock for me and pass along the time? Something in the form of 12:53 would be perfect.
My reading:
7:15
